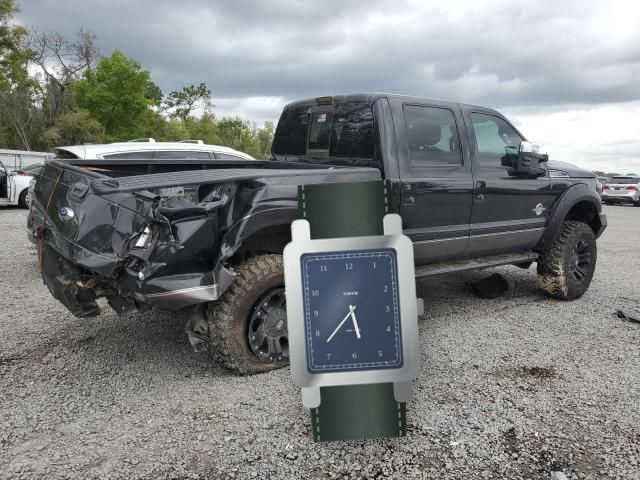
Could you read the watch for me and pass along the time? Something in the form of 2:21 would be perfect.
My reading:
5:37
